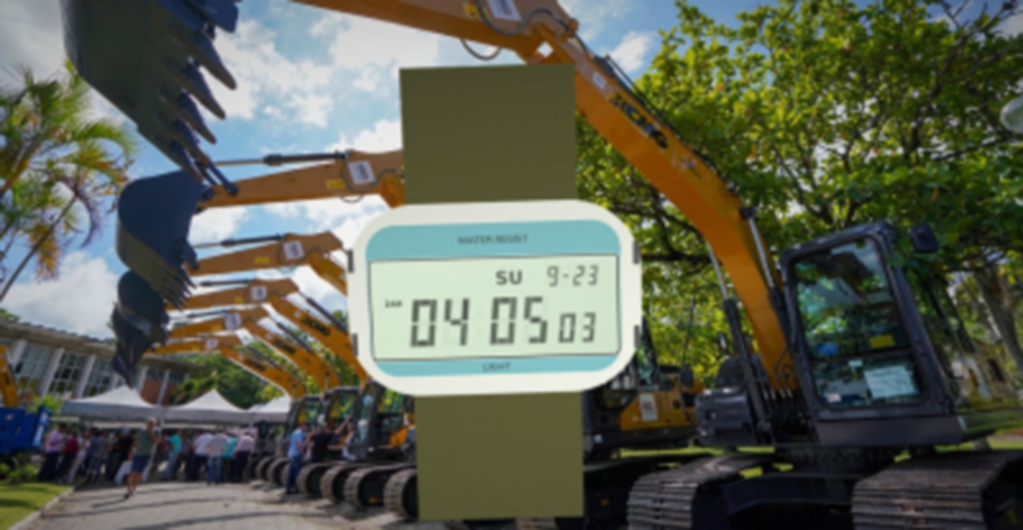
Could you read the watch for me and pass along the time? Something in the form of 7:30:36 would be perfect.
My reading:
4:05:03
